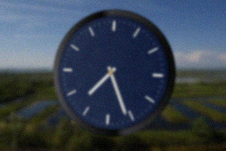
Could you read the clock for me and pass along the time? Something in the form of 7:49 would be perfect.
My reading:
7:26
